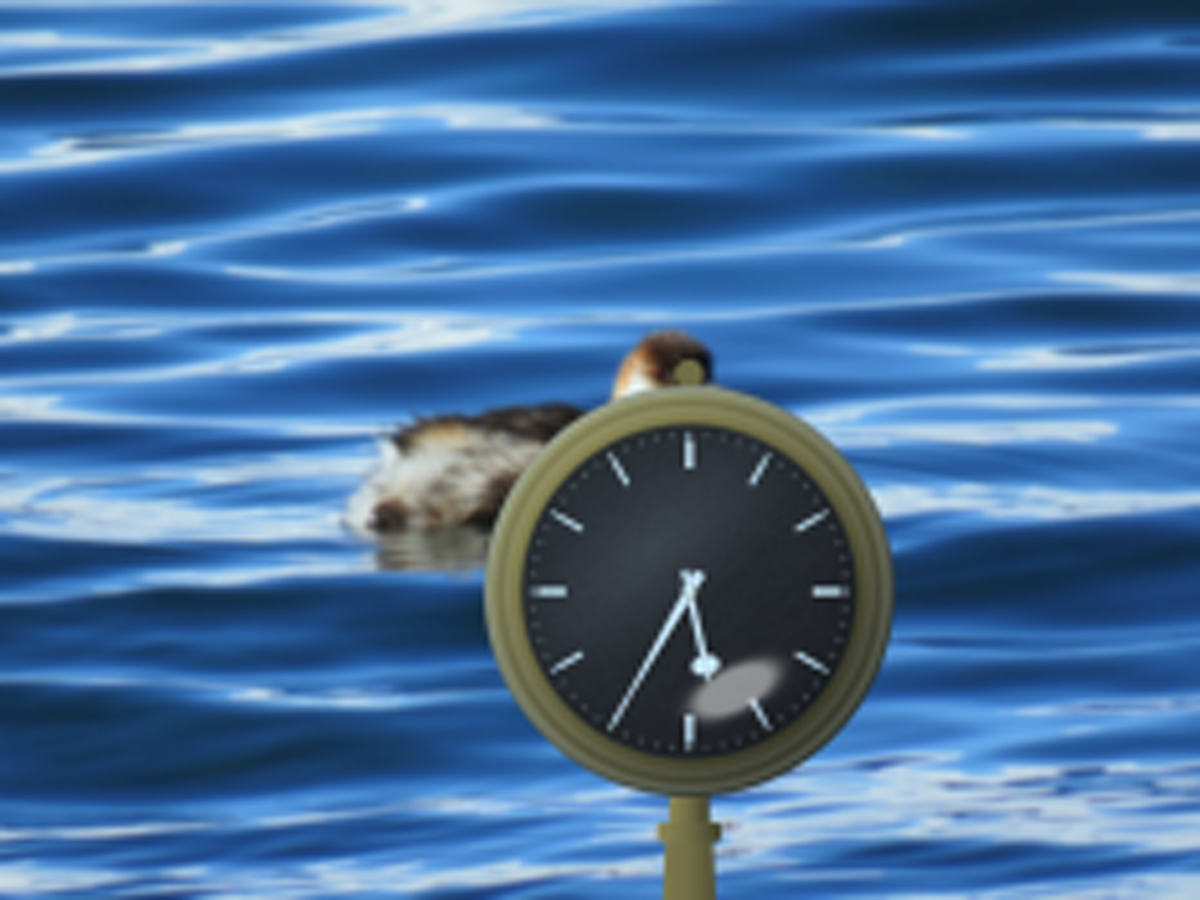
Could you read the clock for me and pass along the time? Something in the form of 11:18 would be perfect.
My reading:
5:35
